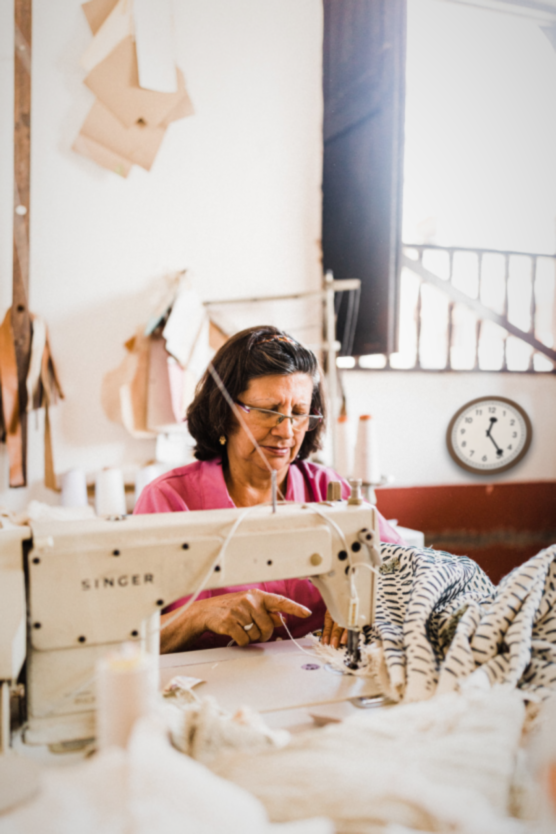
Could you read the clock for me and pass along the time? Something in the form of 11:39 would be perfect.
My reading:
12:24
